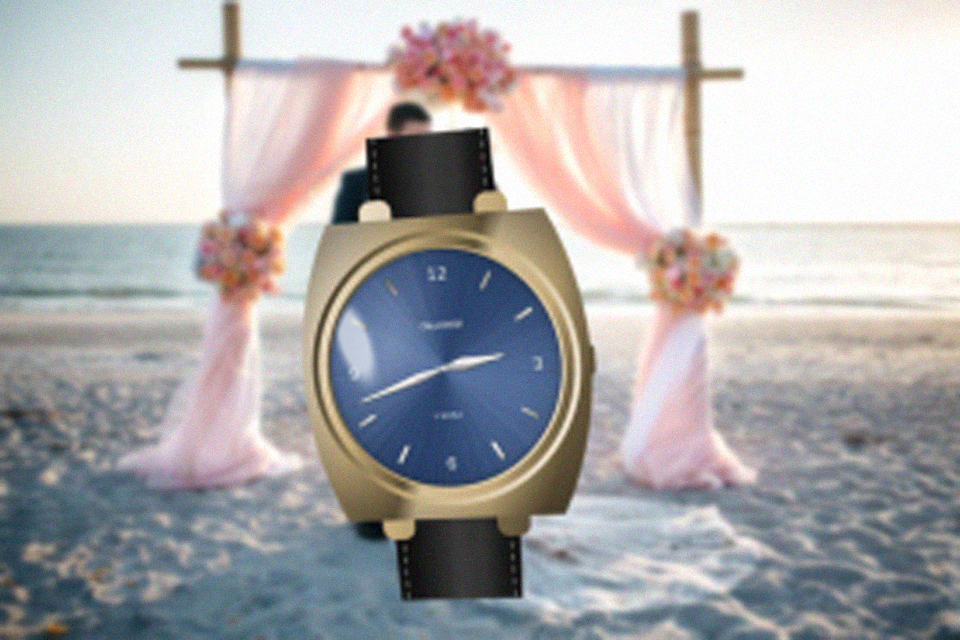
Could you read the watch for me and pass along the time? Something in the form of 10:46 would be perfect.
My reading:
2:42
